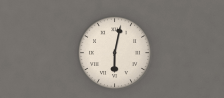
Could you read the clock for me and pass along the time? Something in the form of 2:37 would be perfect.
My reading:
6:02
